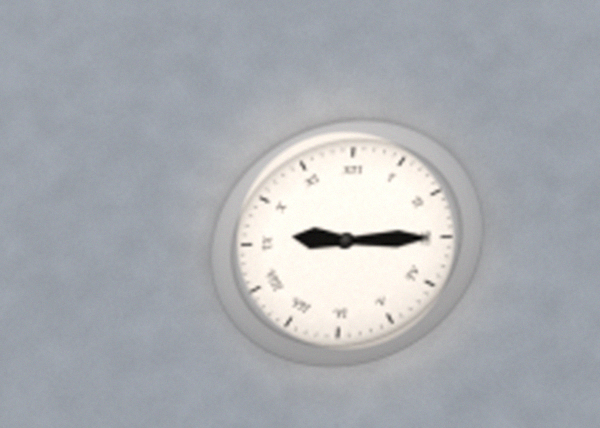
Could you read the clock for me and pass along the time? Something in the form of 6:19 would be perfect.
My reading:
9:15
